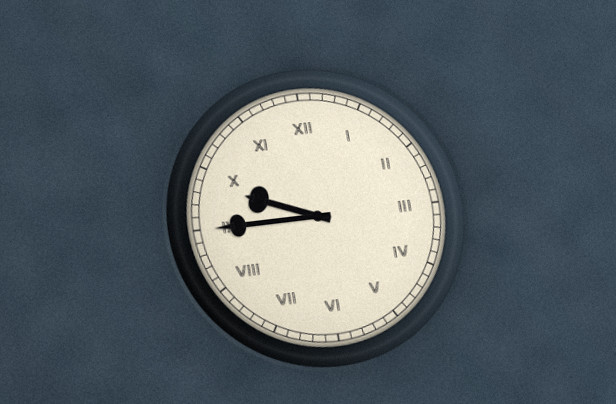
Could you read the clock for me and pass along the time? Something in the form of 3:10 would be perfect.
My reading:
9:45
